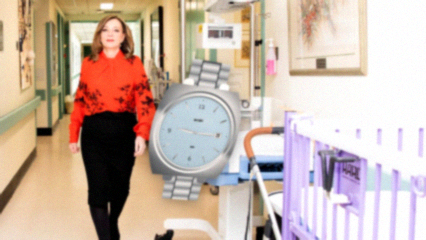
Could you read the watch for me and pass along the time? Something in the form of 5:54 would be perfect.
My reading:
9:15
